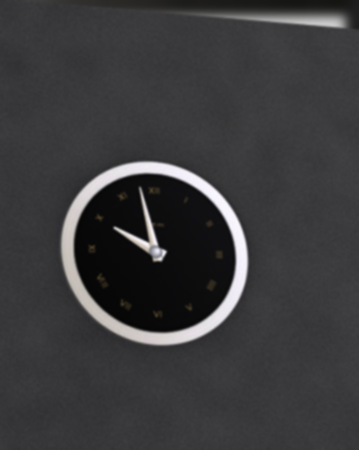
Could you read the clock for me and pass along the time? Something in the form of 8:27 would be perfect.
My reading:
9:58
